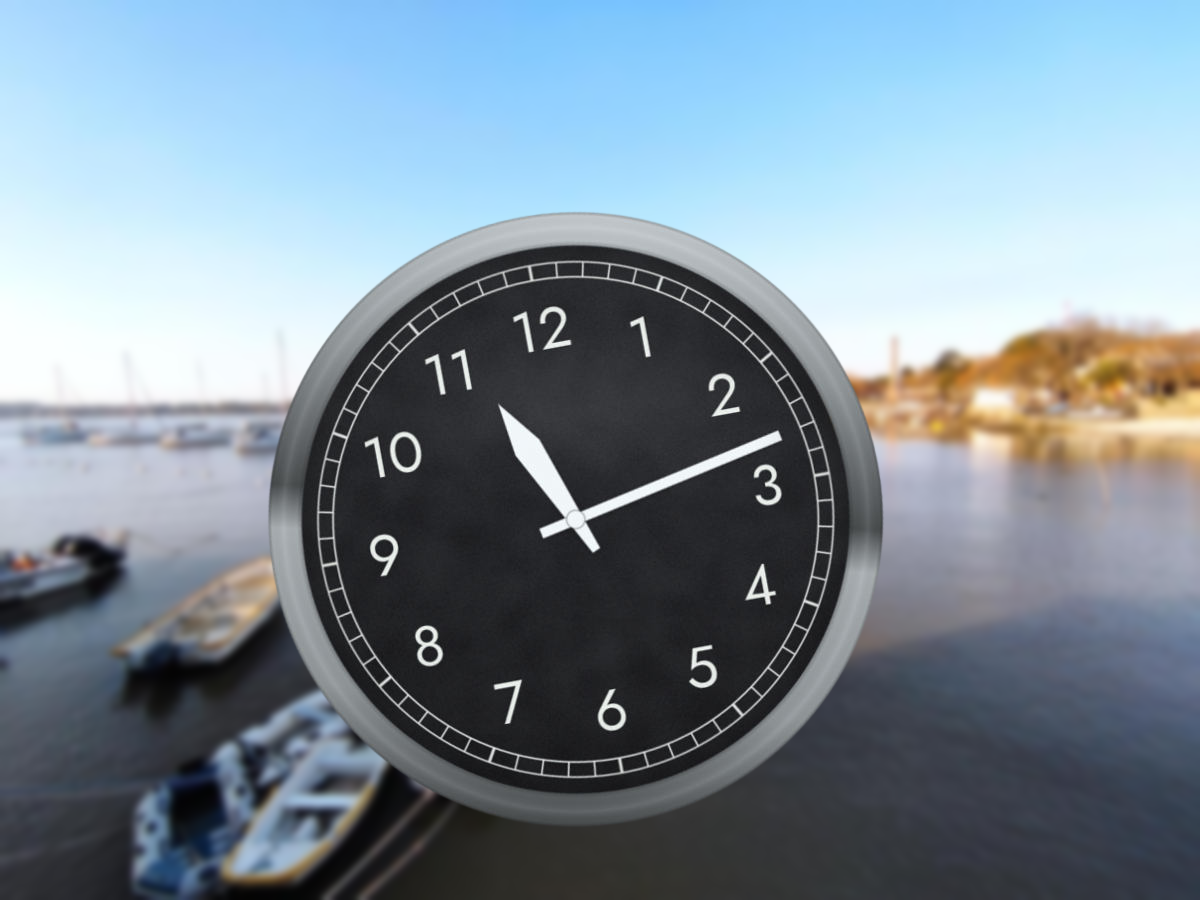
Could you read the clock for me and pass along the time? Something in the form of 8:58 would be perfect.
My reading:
11:13
